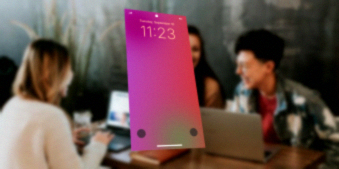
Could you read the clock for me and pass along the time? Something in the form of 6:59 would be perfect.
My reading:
11:23
